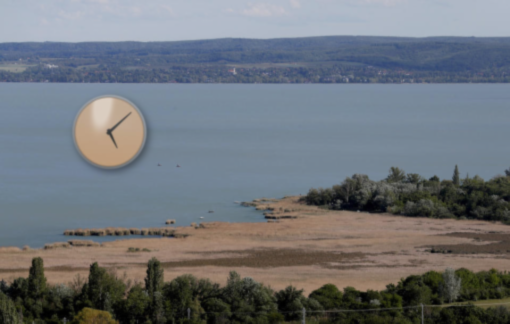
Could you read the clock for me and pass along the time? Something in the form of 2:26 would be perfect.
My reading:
5:08
